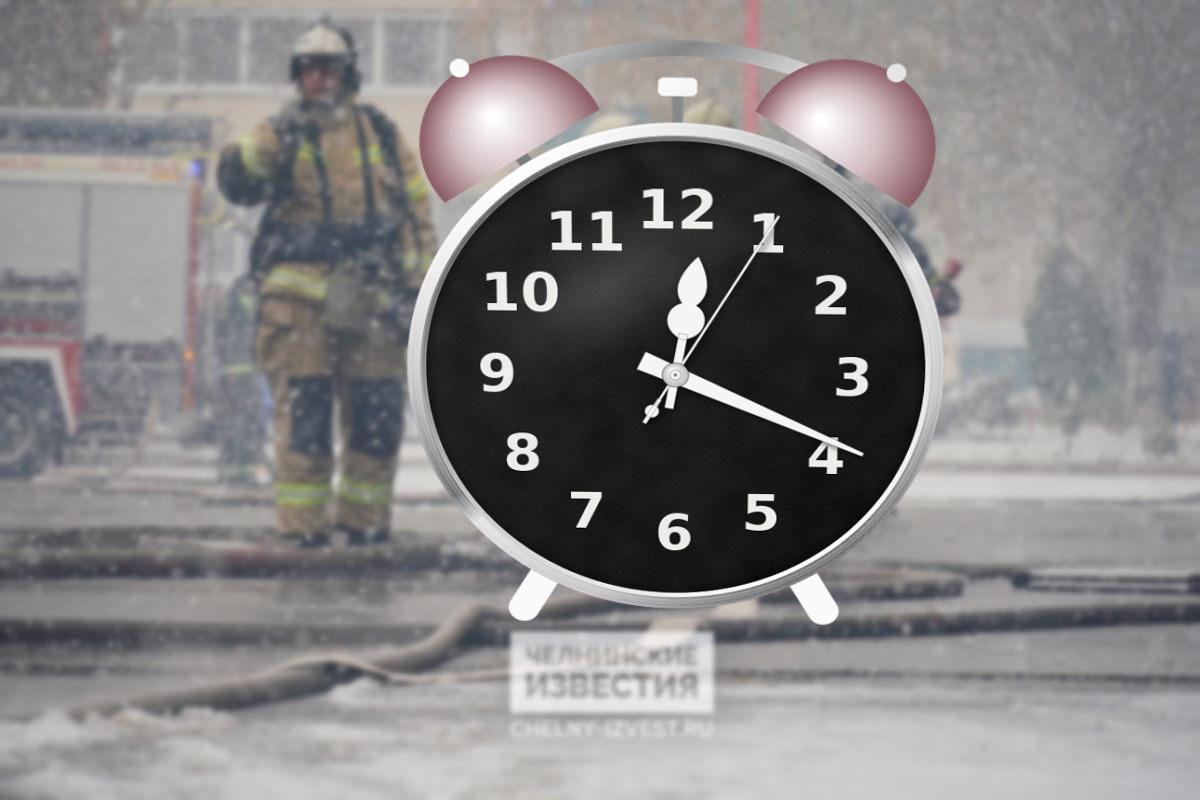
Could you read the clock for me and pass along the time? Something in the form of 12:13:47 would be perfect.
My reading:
12:19:05
